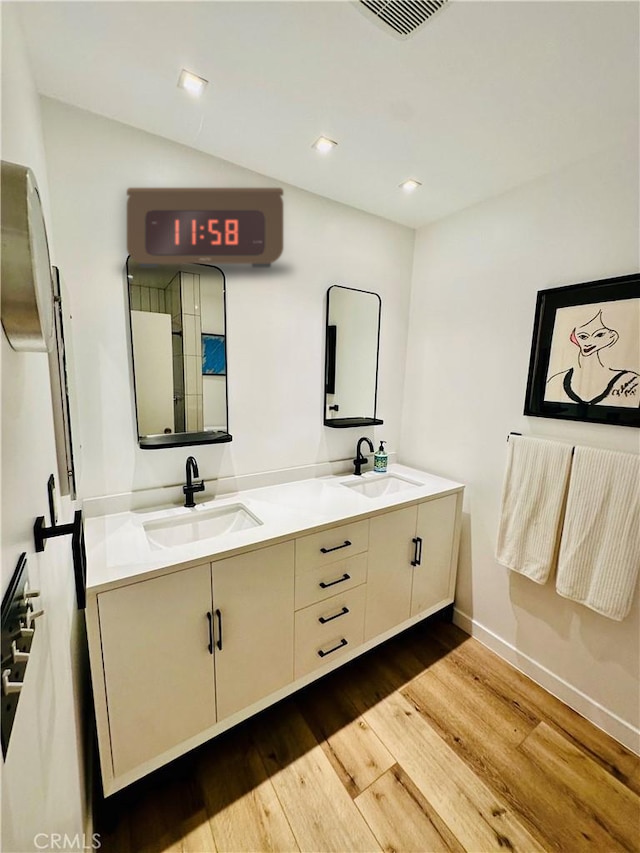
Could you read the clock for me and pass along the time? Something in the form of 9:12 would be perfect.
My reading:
11:58
